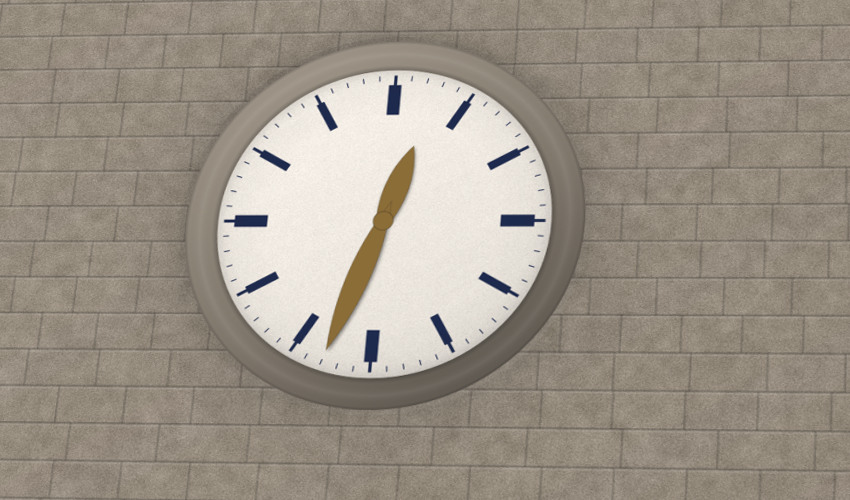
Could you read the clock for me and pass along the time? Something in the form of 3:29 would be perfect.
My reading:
12:33
